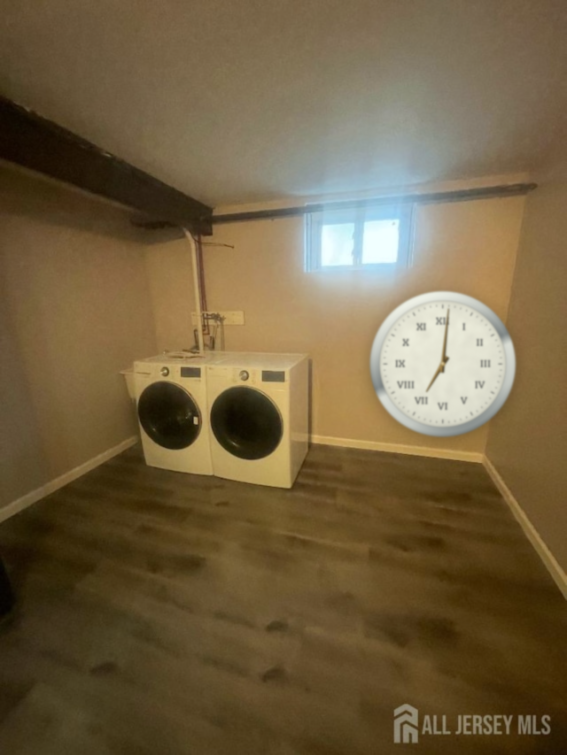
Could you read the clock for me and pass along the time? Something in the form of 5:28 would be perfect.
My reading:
7:01
